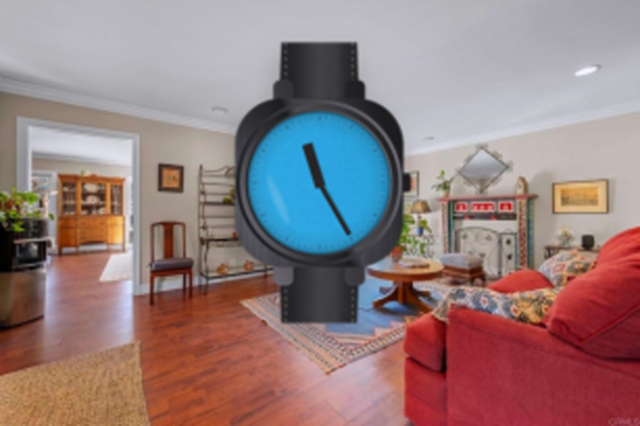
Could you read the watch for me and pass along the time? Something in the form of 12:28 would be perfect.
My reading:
11:25
